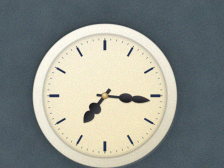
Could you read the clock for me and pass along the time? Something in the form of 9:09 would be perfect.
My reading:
7:16
